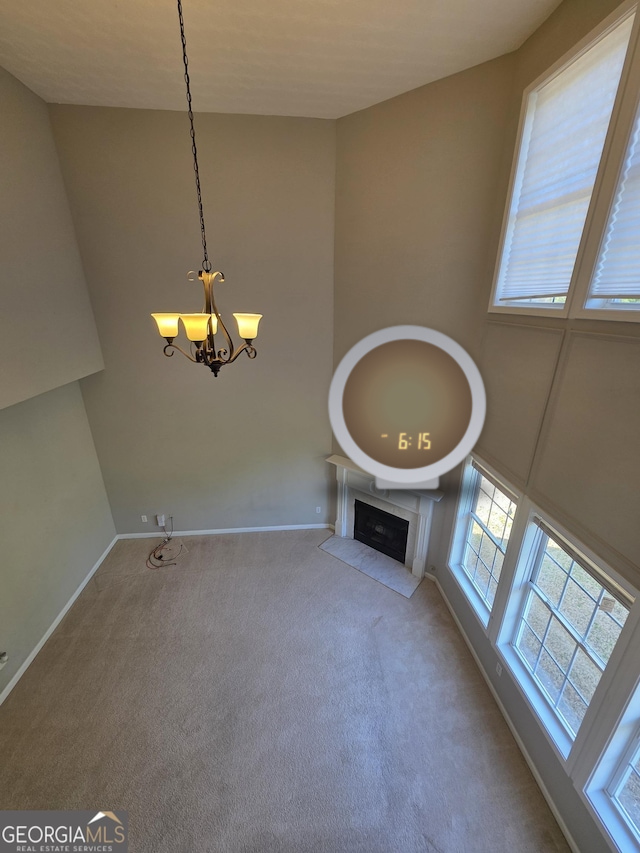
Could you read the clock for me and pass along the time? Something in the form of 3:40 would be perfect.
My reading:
6:15
